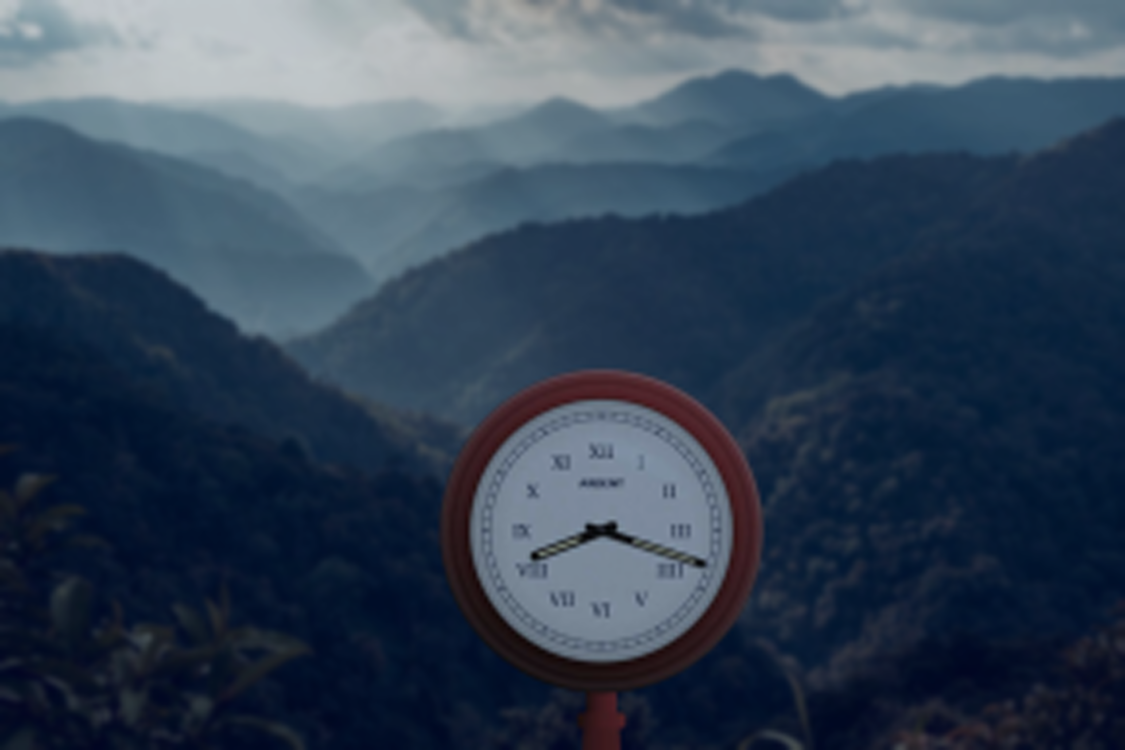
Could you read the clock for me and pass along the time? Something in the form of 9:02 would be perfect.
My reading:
8:18
